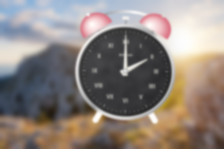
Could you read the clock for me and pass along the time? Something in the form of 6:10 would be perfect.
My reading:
2:00
